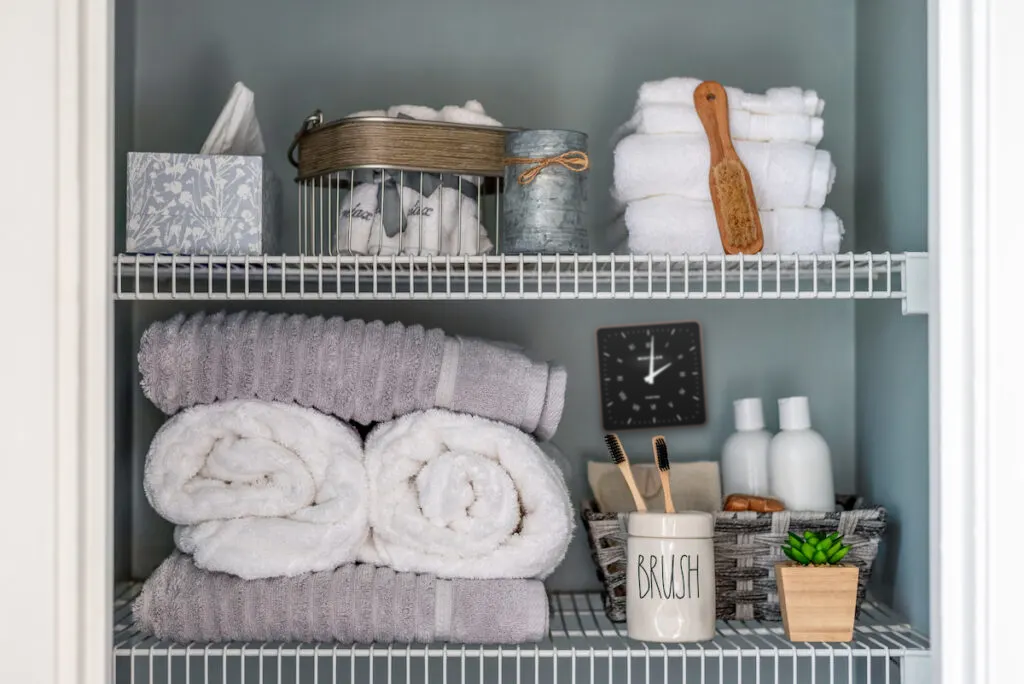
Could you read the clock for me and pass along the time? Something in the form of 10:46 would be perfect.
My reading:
2:01
